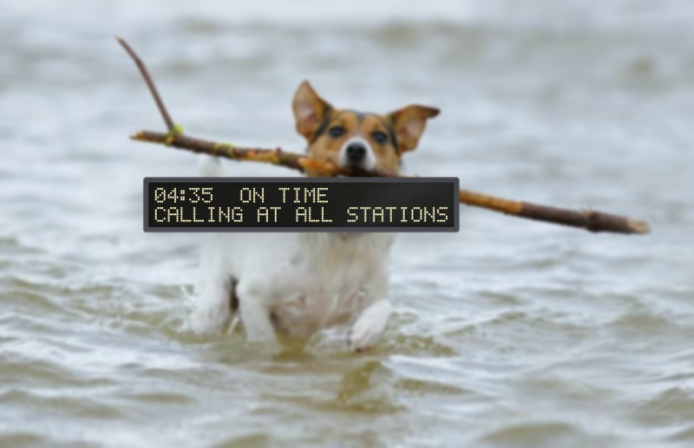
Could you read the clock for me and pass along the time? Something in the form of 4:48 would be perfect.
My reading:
4:35
